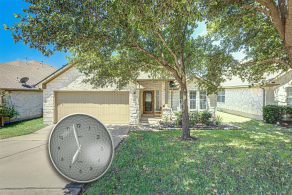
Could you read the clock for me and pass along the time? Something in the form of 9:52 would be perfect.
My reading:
6:58
